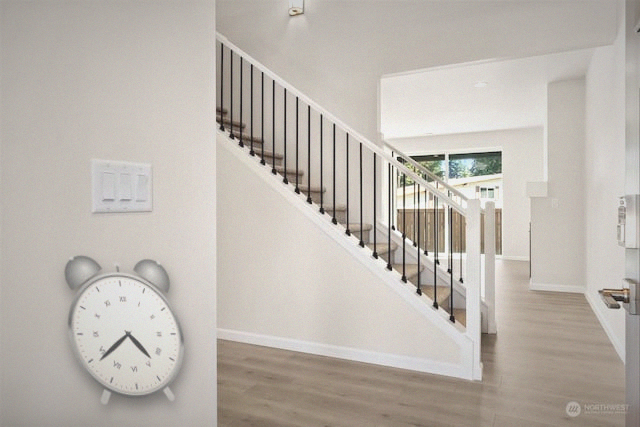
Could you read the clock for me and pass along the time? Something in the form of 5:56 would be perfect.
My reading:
4:39
